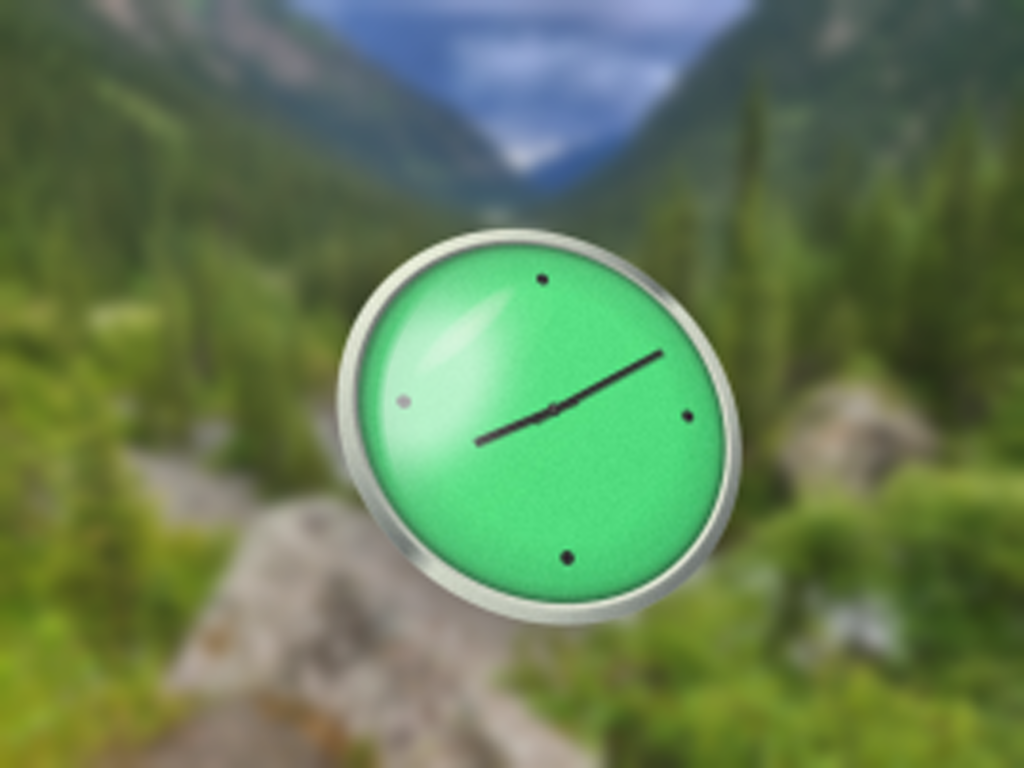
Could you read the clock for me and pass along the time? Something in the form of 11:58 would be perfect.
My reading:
8:10
